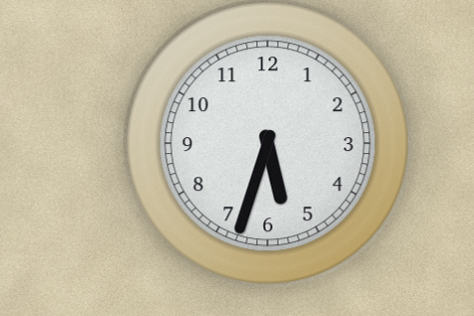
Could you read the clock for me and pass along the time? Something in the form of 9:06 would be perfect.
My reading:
5:33
